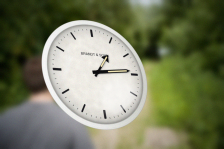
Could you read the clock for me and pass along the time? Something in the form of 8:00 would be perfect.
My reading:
1:14
